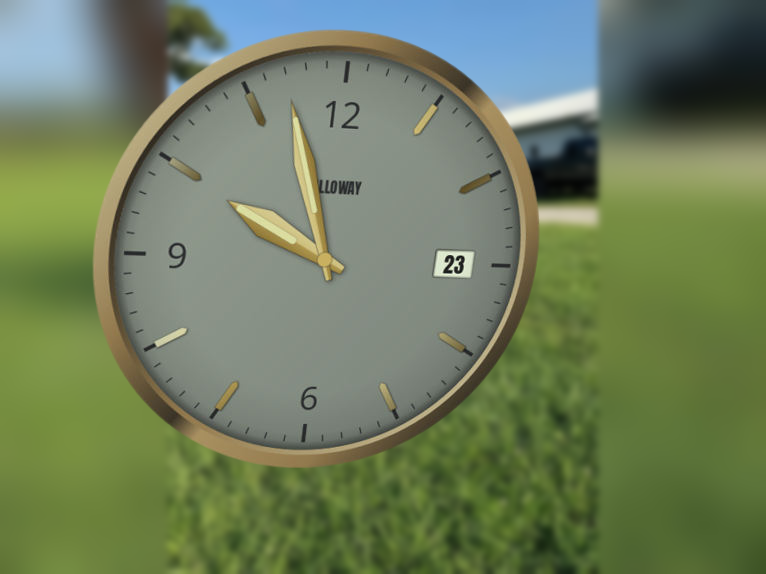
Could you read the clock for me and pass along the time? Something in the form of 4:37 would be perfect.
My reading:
9:57
